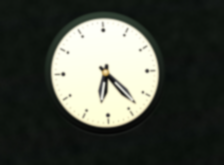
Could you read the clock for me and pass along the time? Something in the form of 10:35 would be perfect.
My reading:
6:23
